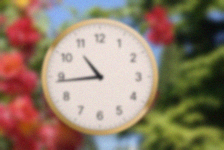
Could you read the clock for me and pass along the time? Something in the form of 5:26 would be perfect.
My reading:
10:44
